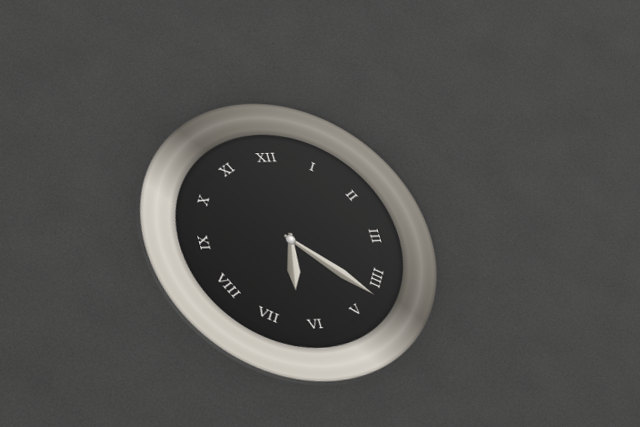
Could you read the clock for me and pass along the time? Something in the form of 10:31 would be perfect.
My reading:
6:22
